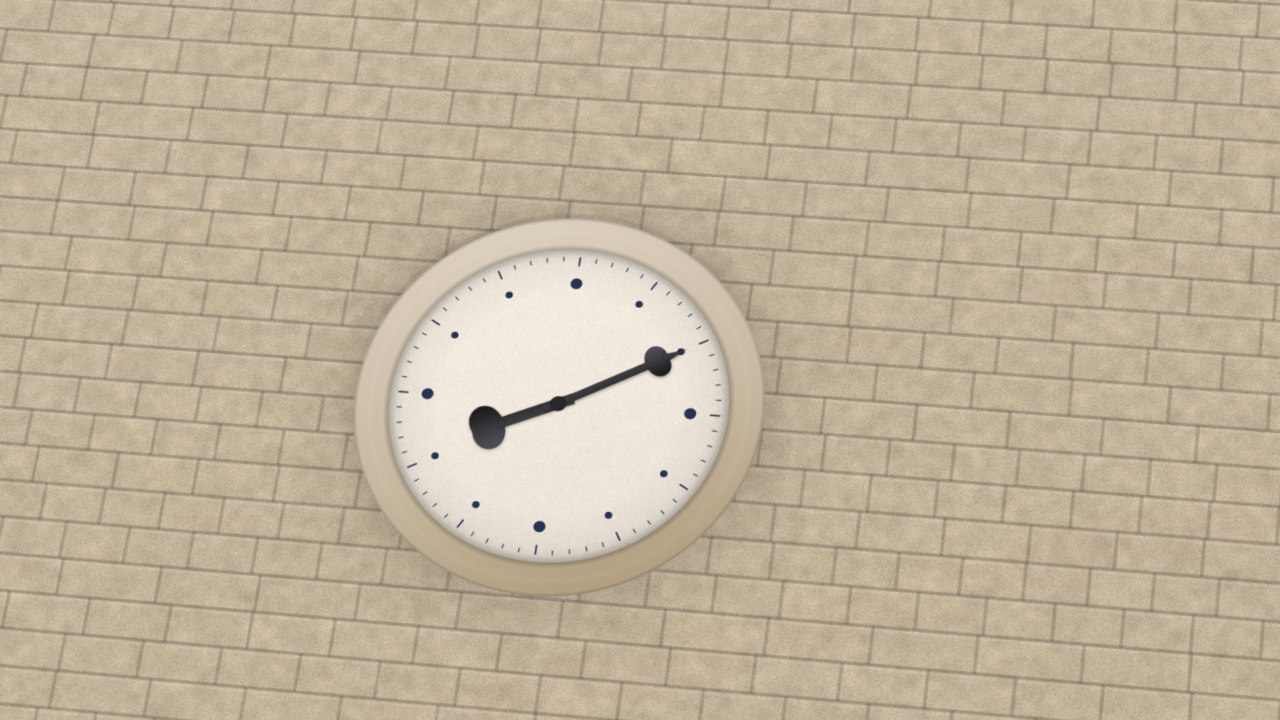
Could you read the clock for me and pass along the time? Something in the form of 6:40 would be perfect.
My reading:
8:10
